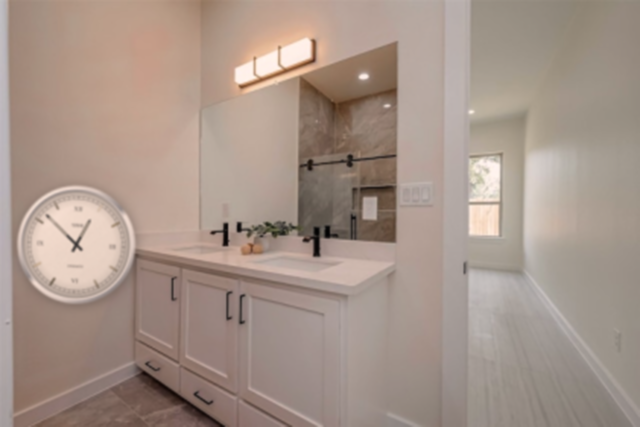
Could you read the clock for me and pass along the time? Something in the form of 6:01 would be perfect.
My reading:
12:52
